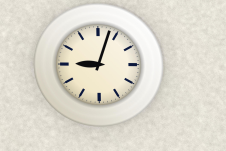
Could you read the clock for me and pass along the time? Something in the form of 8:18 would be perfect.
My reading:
9:03
